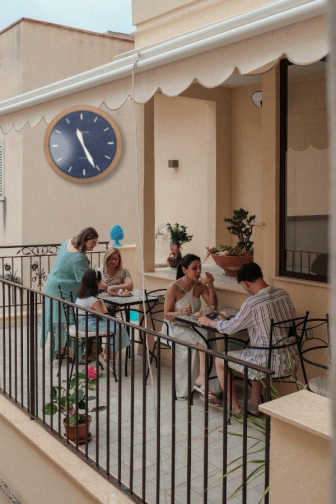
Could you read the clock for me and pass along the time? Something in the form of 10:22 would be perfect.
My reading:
11:26
